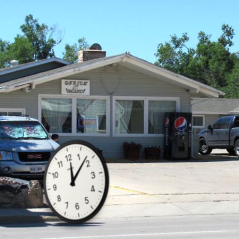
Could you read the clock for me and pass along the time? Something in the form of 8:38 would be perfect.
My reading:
12:08
